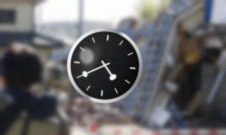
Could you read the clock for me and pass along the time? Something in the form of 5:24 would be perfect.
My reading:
4:40
